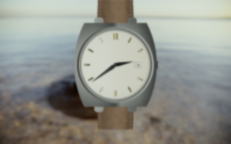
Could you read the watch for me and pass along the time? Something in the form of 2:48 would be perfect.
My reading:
2:39
